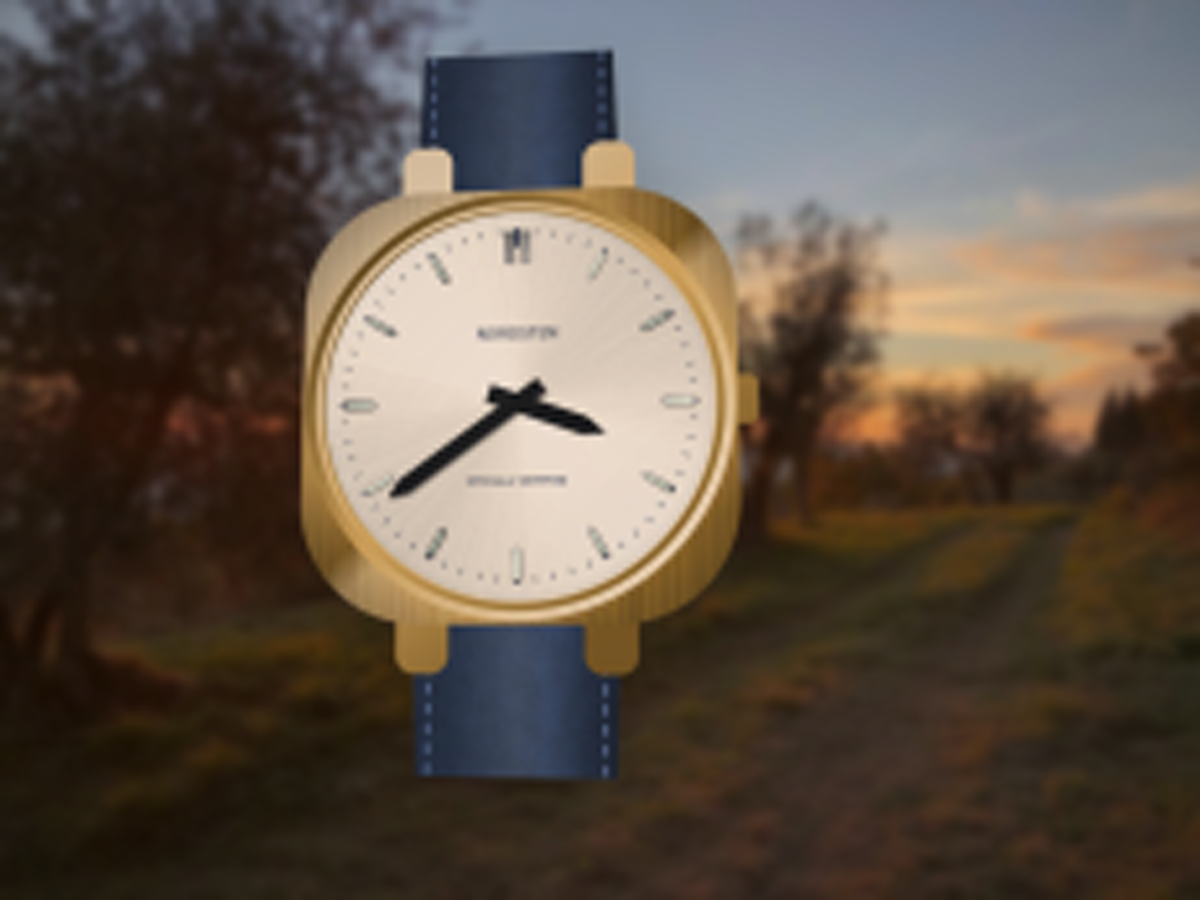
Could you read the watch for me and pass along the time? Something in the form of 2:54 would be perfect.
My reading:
3:39
